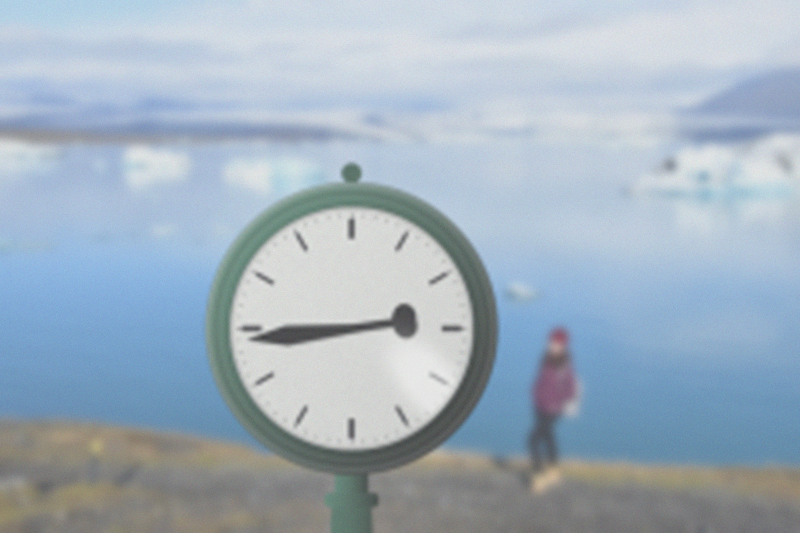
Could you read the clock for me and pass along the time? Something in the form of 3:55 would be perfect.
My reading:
2:44
